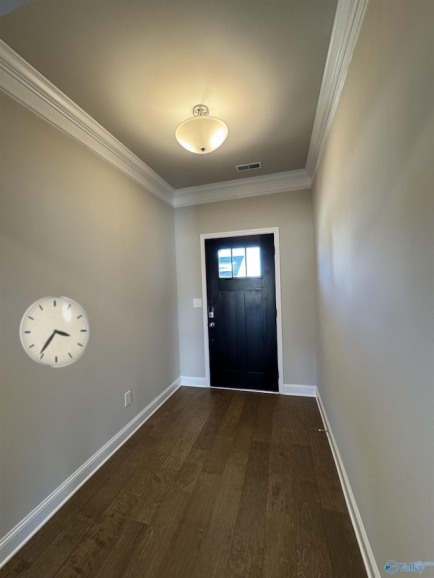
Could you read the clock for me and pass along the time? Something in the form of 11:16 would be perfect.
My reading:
3:36
